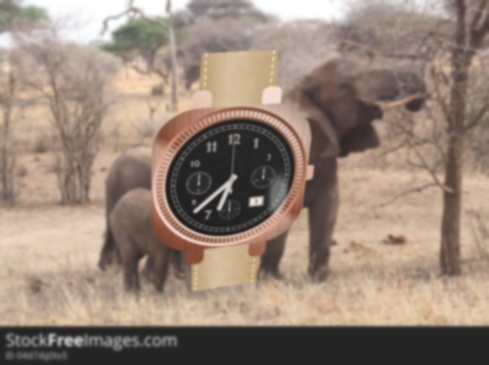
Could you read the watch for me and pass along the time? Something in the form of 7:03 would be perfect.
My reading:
6:38
